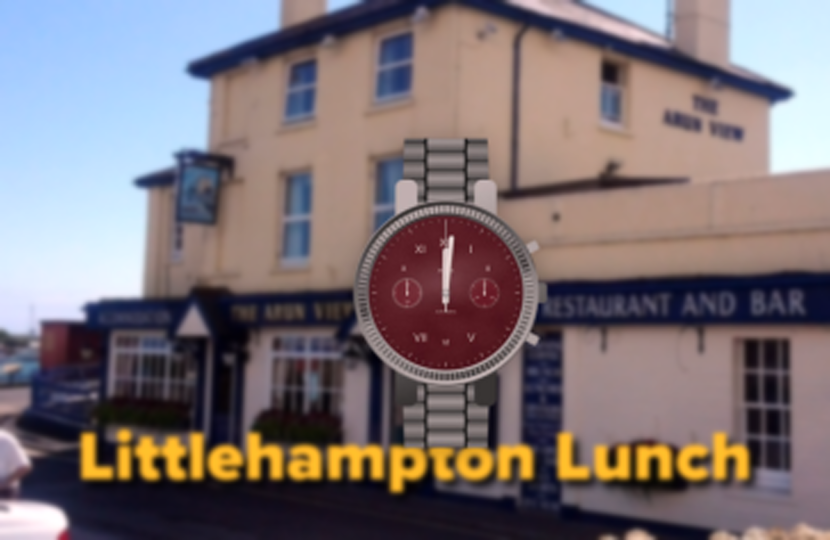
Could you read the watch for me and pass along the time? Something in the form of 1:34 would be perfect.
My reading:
12:01
